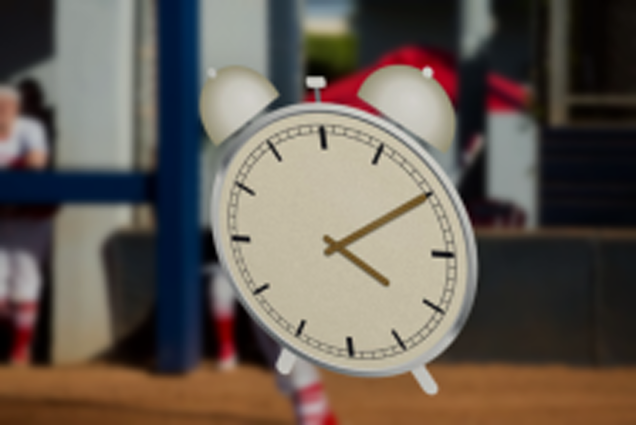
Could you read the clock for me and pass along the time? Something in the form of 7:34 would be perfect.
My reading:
4:10
